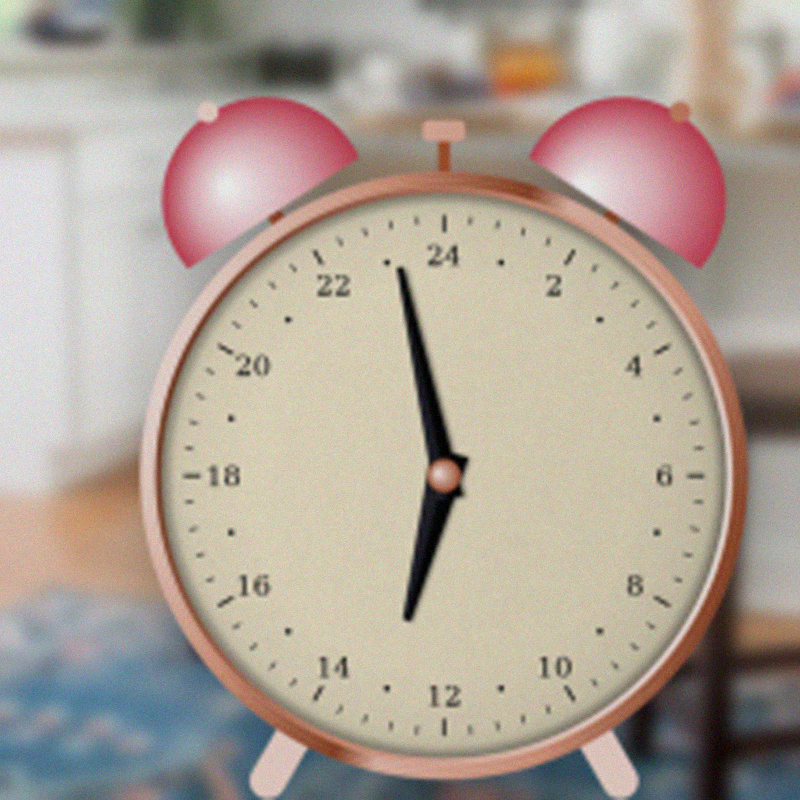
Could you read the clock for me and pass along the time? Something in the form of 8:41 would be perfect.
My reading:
12:58
